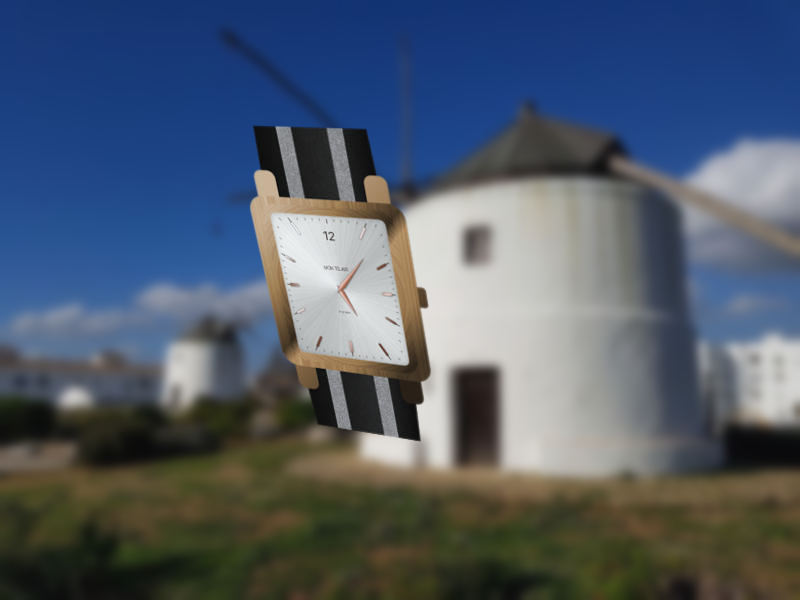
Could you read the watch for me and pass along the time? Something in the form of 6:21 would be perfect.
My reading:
5:07
